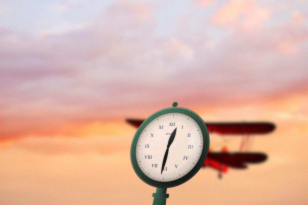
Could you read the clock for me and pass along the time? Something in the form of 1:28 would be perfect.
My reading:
12:31
